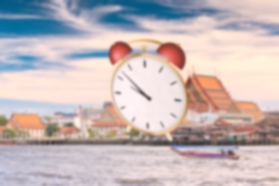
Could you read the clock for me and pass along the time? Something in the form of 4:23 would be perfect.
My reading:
9:52
